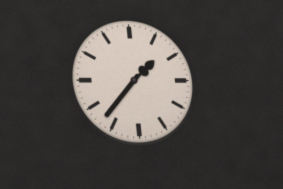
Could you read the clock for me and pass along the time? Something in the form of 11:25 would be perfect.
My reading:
1:37
